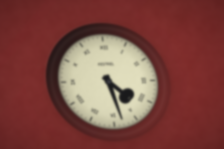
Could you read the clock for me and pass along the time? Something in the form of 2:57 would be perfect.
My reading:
4:28
